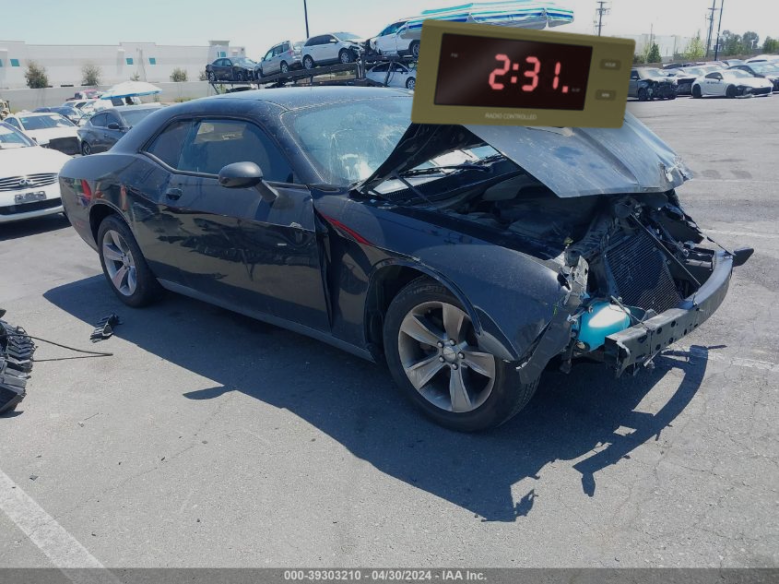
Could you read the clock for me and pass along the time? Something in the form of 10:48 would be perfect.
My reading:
2:31
